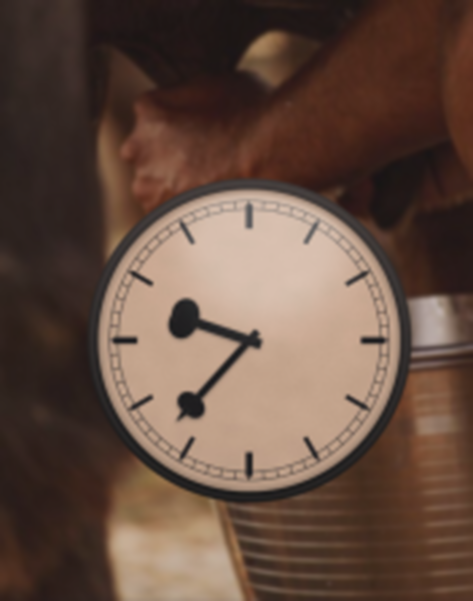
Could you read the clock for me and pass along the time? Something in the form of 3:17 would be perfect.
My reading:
9:37
